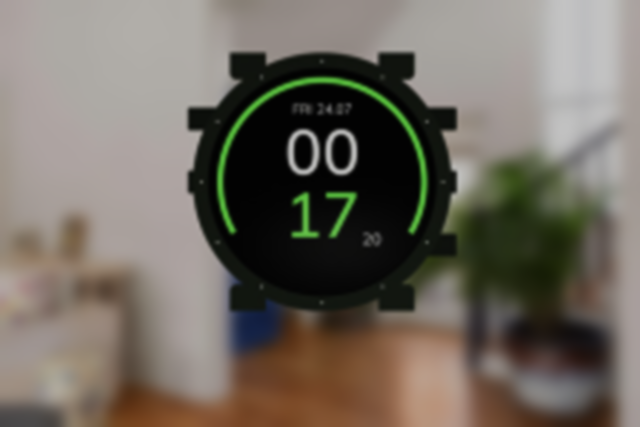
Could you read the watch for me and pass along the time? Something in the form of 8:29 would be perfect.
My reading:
0:17
